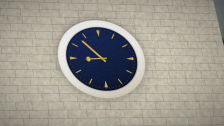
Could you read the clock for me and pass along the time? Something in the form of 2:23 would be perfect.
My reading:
8:53
